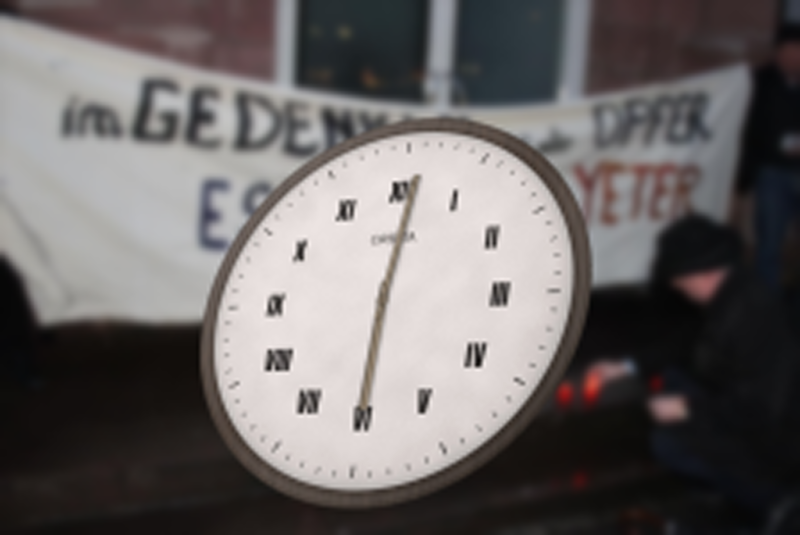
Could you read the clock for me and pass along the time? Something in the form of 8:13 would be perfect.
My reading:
6:01
